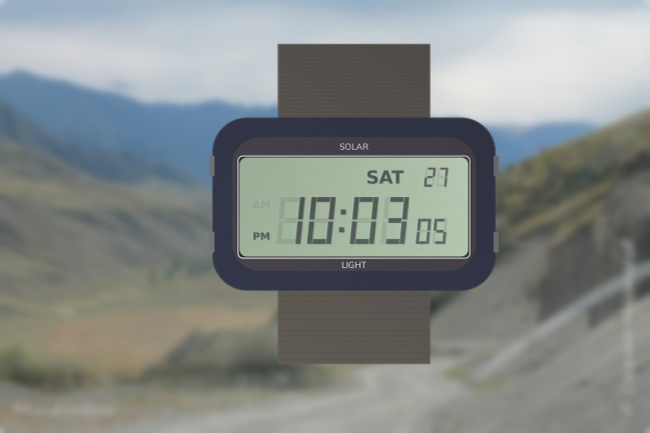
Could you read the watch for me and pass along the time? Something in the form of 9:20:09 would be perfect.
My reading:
10:03:05
